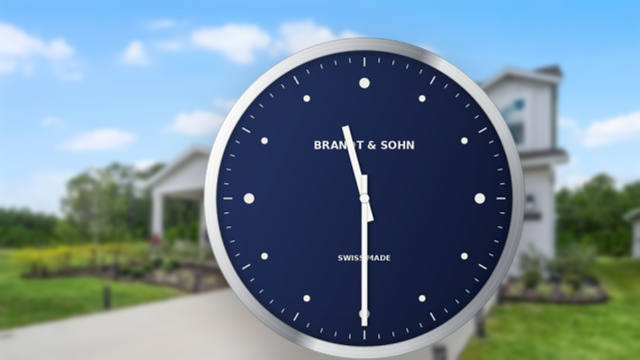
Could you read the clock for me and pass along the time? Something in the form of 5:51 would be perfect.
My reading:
11:30
